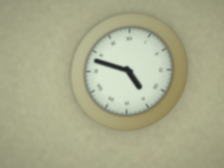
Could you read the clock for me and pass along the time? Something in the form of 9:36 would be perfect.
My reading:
4:48
